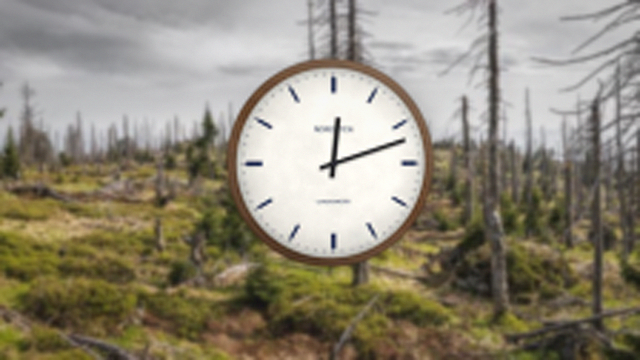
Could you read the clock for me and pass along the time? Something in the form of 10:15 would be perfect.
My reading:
12:12
